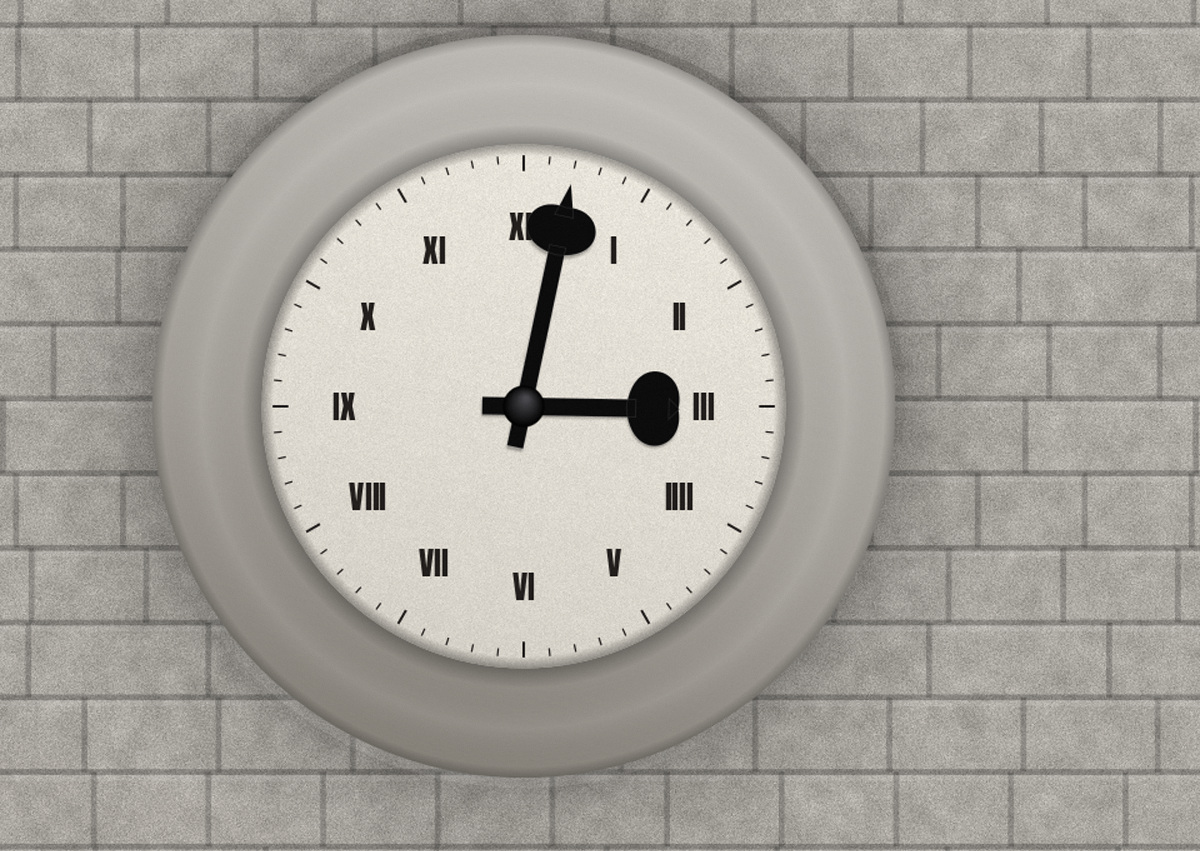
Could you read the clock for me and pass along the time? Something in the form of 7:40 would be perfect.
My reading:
3:02
